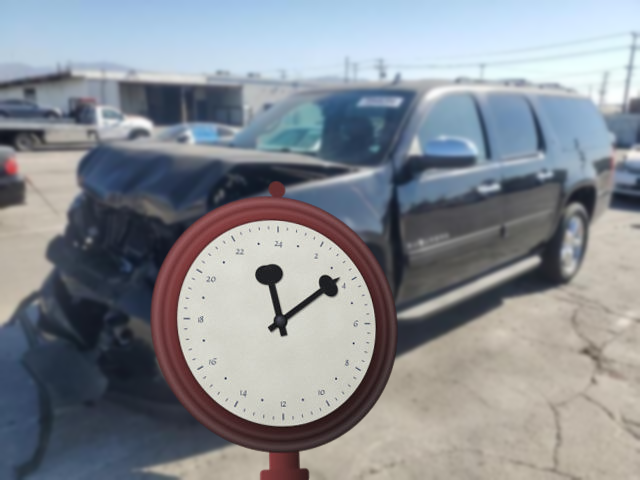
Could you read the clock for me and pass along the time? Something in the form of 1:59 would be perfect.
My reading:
23:09
